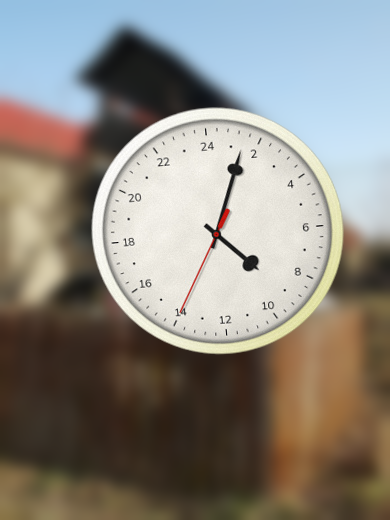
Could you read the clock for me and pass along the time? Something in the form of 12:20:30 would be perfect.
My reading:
9:03:35
